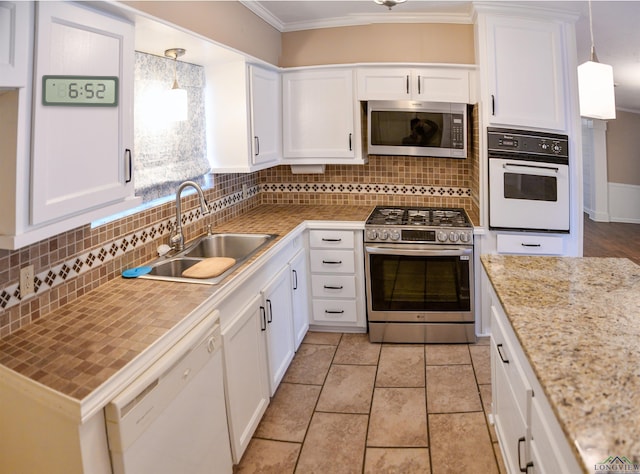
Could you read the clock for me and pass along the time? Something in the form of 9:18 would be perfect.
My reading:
6:52
